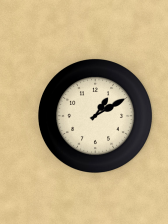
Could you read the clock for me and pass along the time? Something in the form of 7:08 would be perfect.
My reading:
1:10
